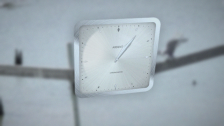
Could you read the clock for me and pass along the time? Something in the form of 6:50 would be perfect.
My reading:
1:06
